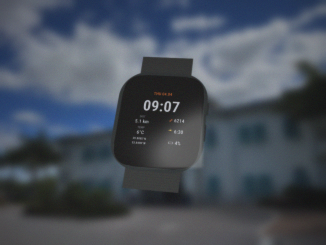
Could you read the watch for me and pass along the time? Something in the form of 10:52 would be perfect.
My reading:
9:07
